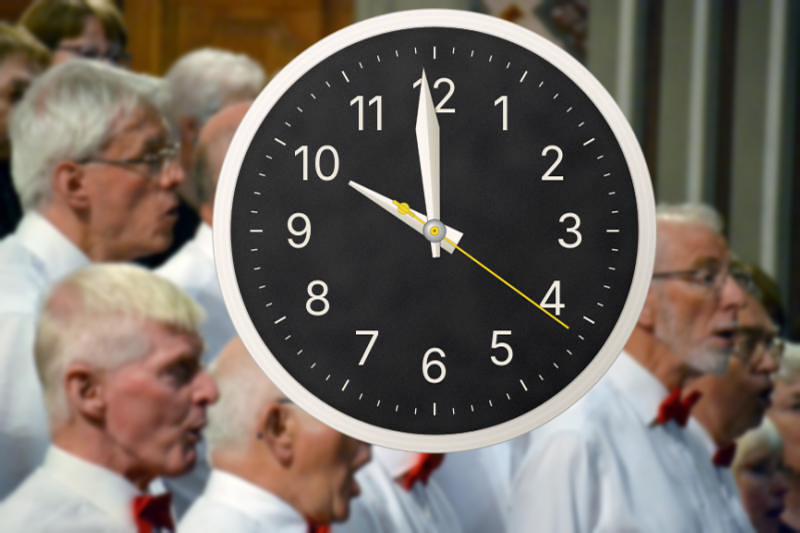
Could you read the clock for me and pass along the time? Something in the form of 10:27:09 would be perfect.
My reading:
9:59:21
